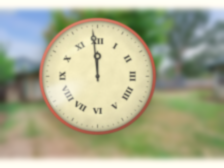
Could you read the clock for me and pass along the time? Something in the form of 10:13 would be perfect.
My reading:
11:59
